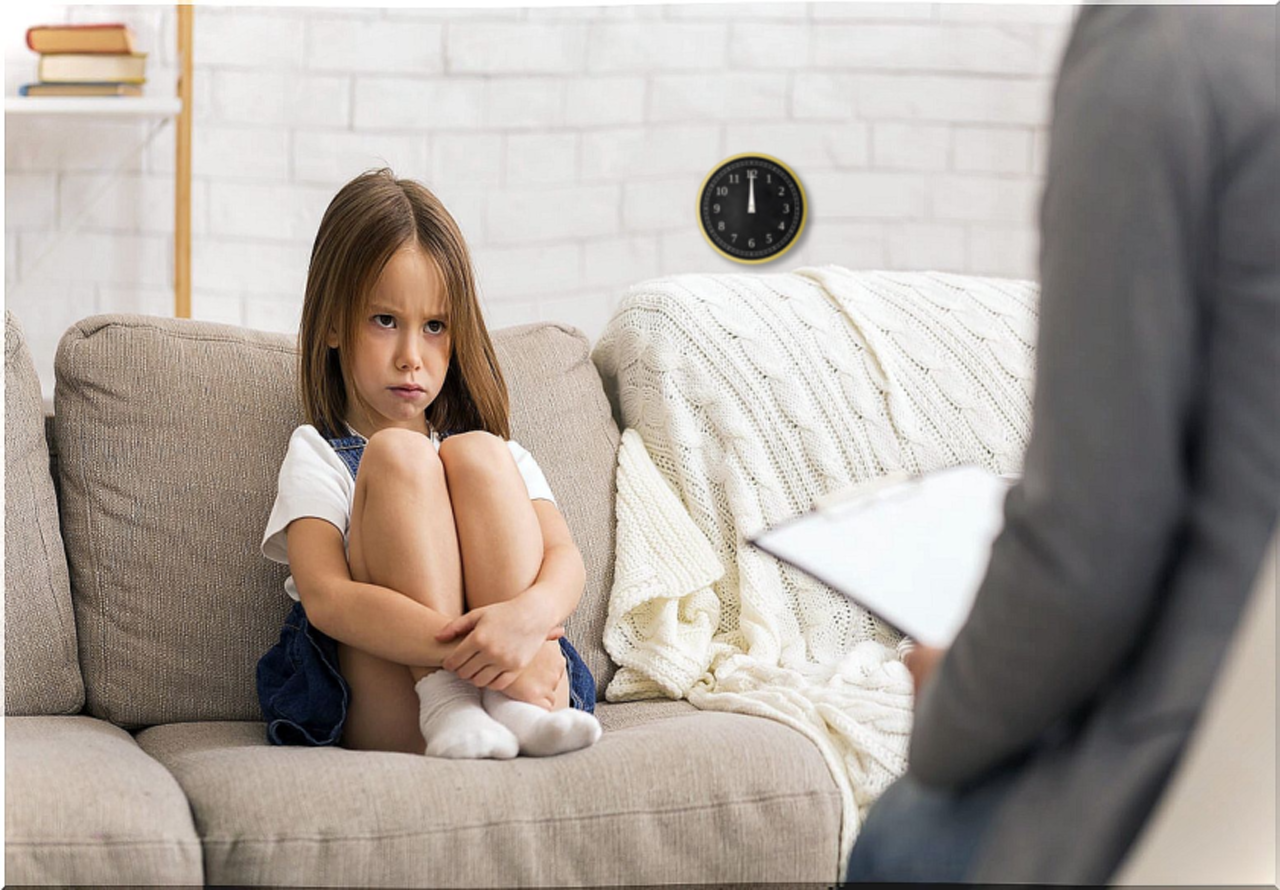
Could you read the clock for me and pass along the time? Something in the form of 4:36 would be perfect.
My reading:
12:00
